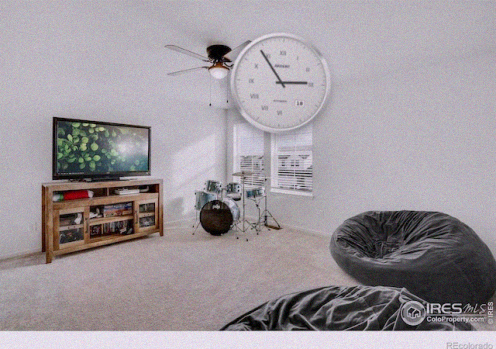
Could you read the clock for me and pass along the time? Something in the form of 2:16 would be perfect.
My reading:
2:54
